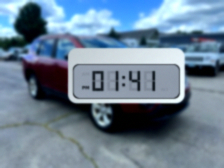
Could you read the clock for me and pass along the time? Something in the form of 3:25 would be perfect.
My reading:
1:41
